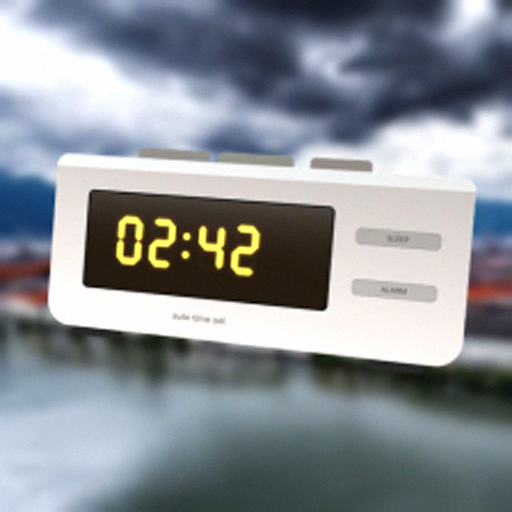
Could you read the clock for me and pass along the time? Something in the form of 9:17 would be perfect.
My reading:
2:42
